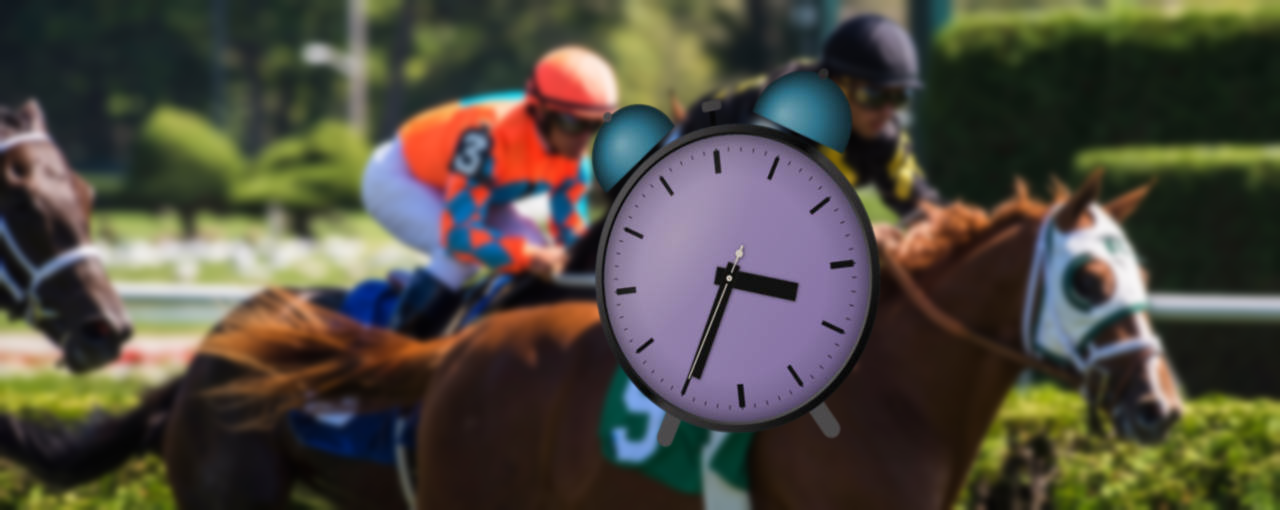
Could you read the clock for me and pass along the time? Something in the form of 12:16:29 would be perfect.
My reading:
3:34:35
